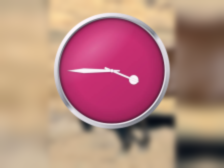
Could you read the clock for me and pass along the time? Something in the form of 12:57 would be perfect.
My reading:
3:45
